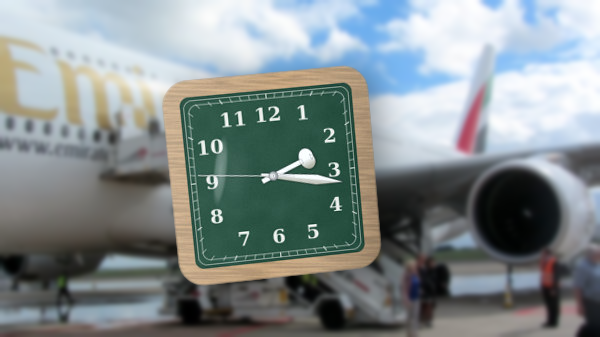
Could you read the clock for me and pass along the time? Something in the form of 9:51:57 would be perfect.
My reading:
2:16:46
